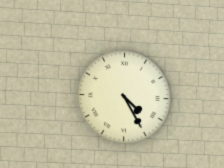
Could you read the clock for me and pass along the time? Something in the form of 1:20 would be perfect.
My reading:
4:25
